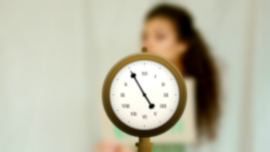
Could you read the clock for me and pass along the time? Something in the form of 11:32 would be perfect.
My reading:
4:55
